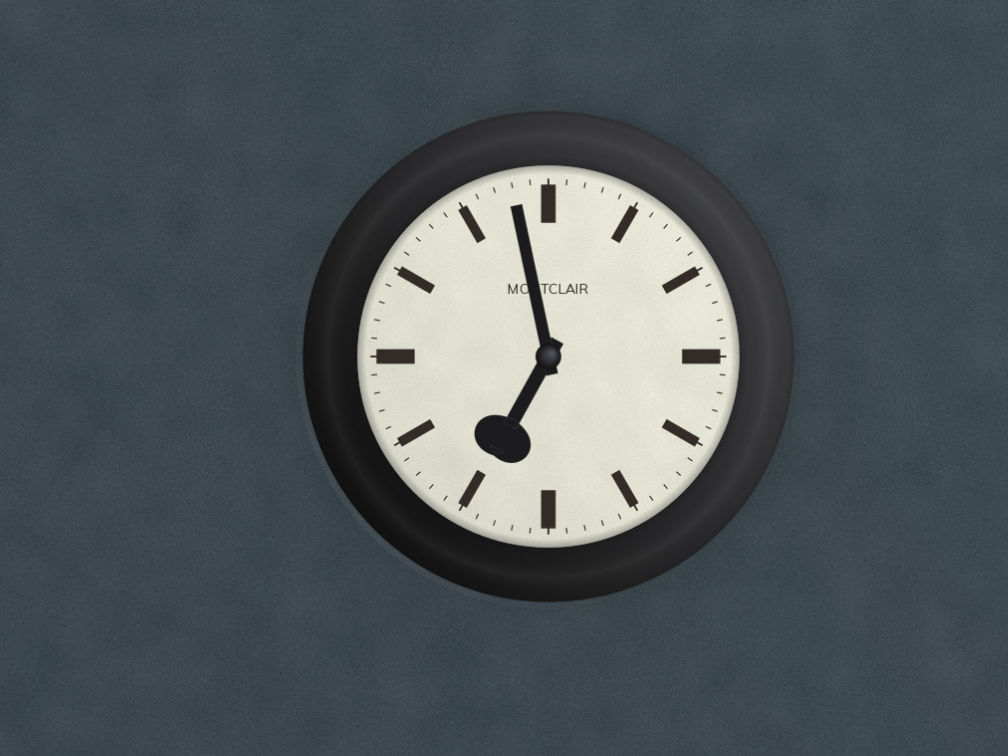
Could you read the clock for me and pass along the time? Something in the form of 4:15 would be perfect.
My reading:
6:58
